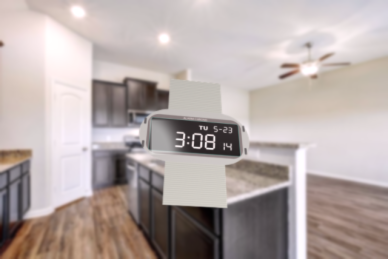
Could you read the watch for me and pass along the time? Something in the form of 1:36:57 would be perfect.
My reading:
3:08:14
